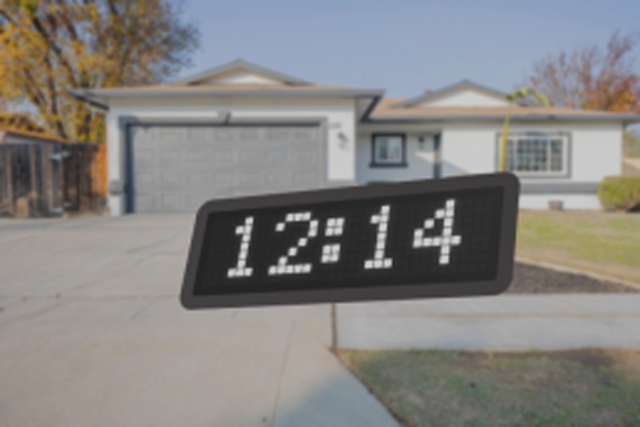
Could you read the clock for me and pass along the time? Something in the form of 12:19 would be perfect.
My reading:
12:14
